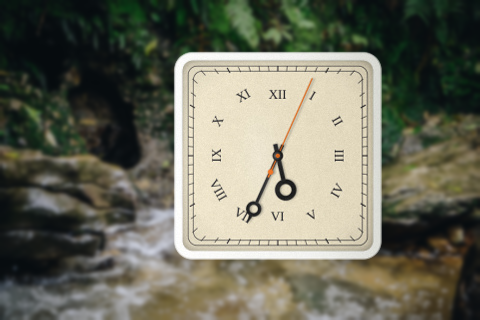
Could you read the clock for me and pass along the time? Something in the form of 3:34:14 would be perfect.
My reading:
5:34:04
